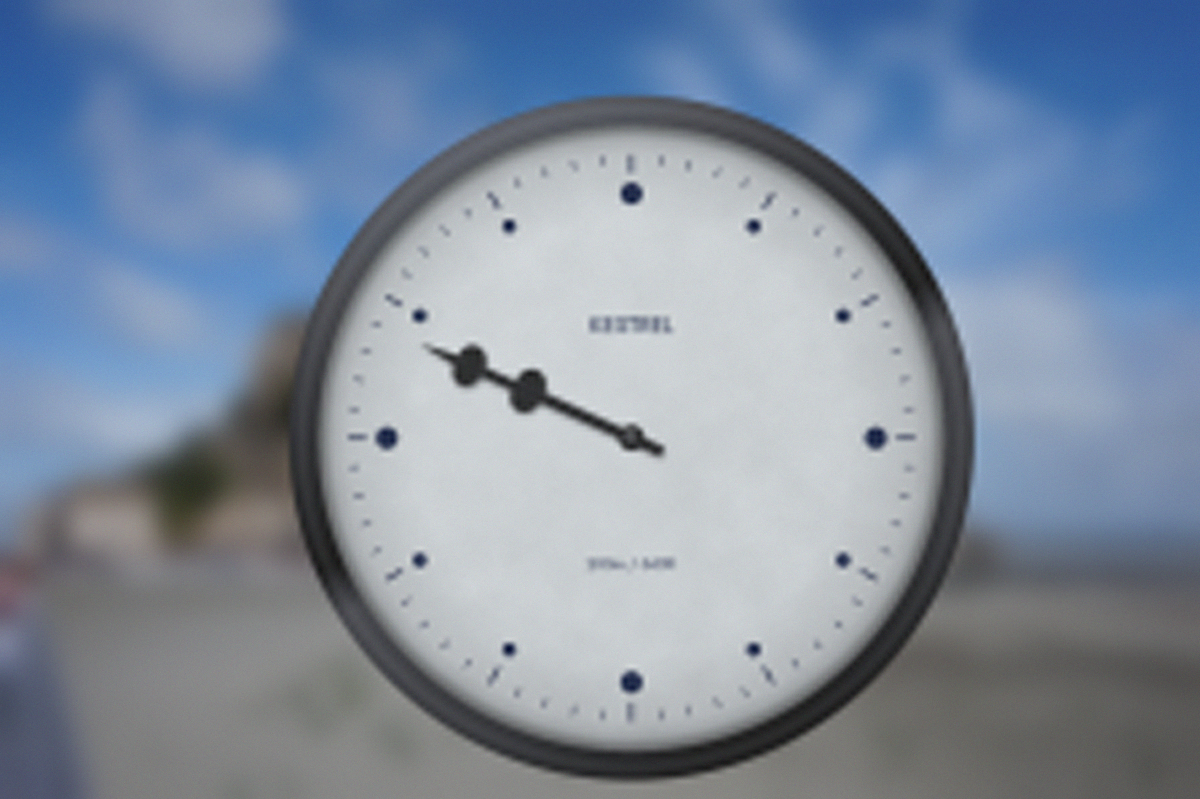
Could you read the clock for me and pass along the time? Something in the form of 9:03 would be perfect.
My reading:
9:49
